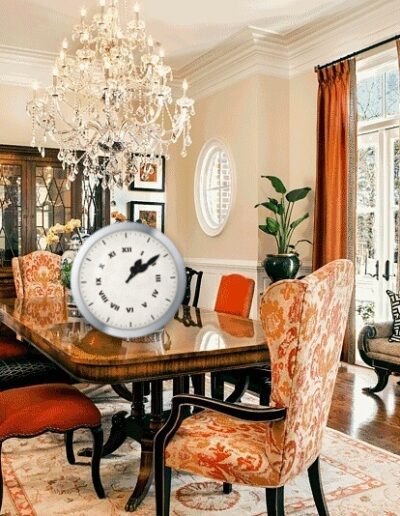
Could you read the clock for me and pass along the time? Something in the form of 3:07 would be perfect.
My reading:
1:09
